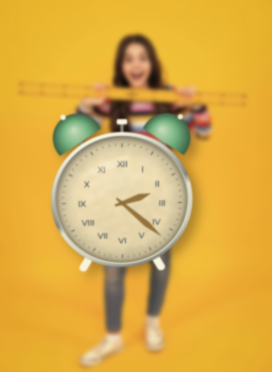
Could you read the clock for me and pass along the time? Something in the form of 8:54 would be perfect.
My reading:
2:22
